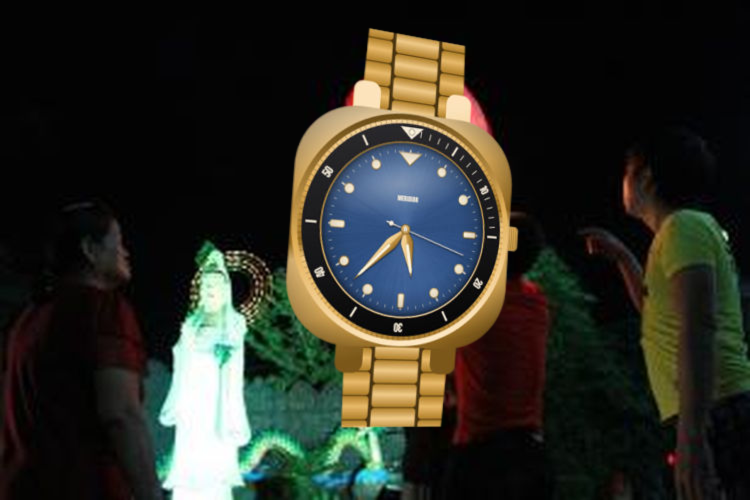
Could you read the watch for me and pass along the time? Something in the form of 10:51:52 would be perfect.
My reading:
5:37:18
